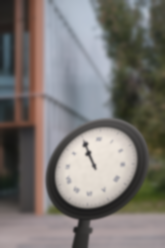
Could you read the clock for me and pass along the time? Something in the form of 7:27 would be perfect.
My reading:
10:55
